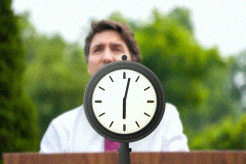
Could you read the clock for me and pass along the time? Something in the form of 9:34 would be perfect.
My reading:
6:02
